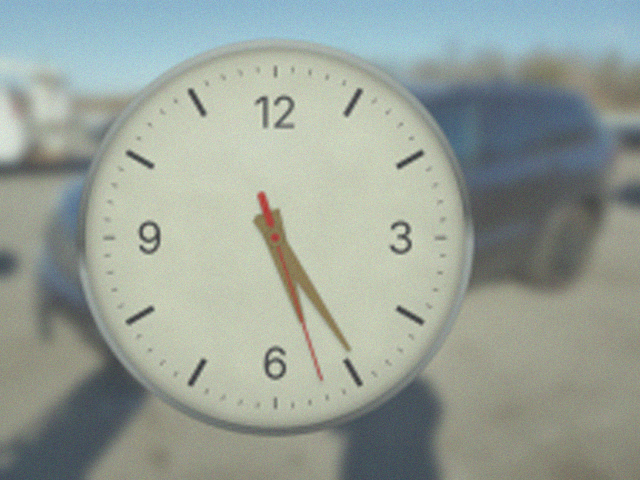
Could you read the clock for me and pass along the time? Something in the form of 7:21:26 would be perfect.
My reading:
5:24:27
